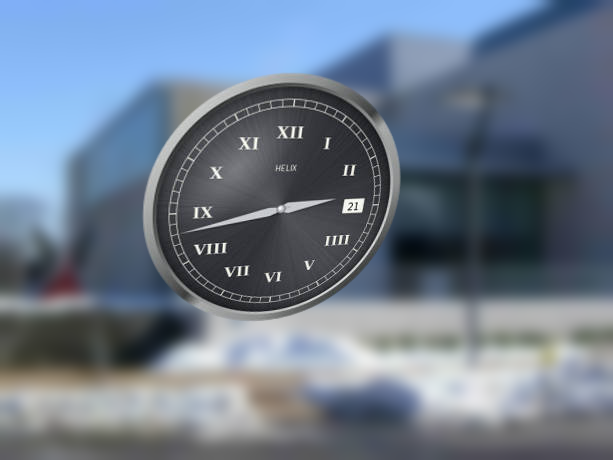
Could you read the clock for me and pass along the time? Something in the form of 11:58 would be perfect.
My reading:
2:43
